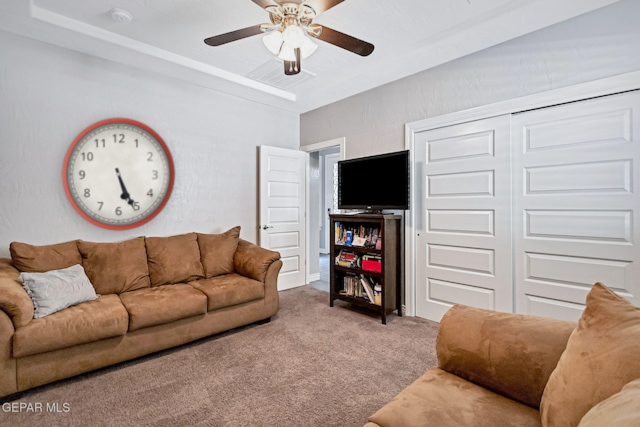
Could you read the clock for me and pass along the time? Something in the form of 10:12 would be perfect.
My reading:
5:26
